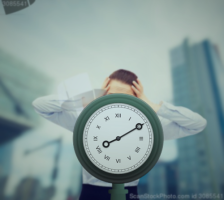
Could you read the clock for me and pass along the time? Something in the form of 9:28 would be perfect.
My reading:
8:10
